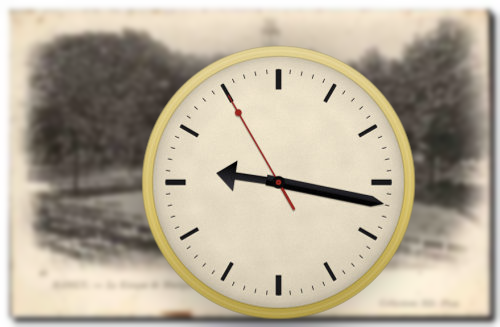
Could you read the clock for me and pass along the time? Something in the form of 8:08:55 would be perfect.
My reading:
9:16:55
